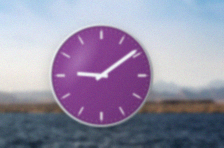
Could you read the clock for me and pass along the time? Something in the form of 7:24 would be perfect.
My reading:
9:09
